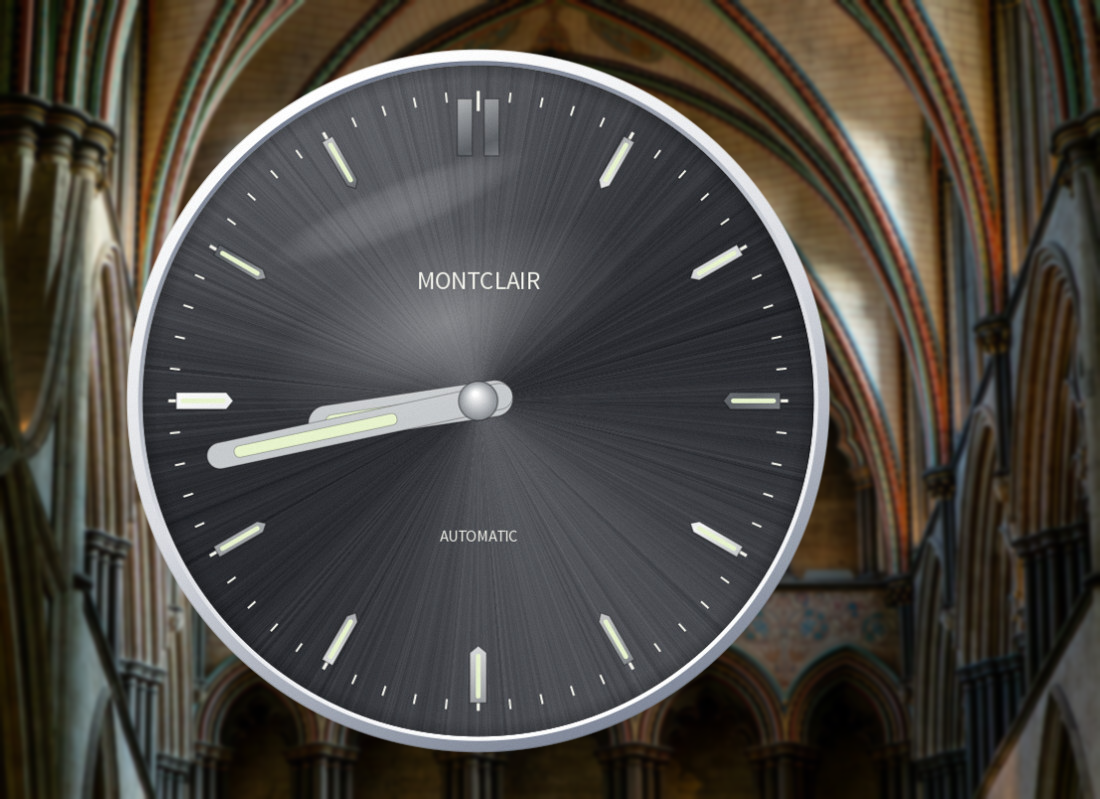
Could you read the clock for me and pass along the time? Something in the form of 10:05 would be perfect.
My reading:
8:43
